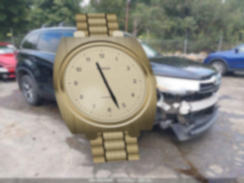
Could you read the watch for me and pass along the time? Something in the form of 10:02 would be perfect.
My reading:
11:27
